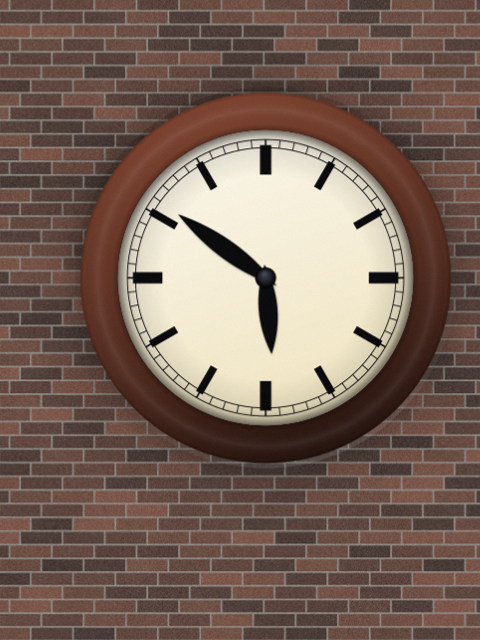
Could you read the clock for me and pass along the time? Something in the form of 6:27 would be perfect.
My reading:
5:51
